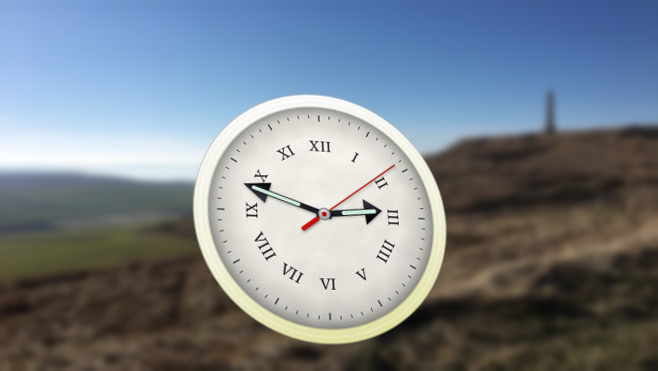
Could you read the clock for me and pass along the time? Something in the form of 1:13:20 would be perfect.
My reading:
2:48:09
